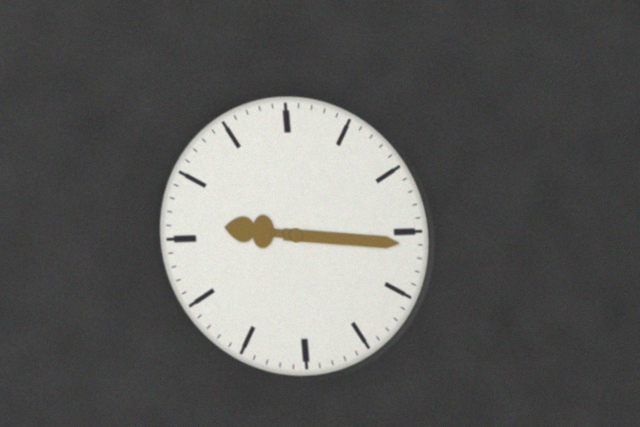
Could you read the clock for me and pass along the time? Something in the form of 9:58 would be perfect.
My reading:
9:16
